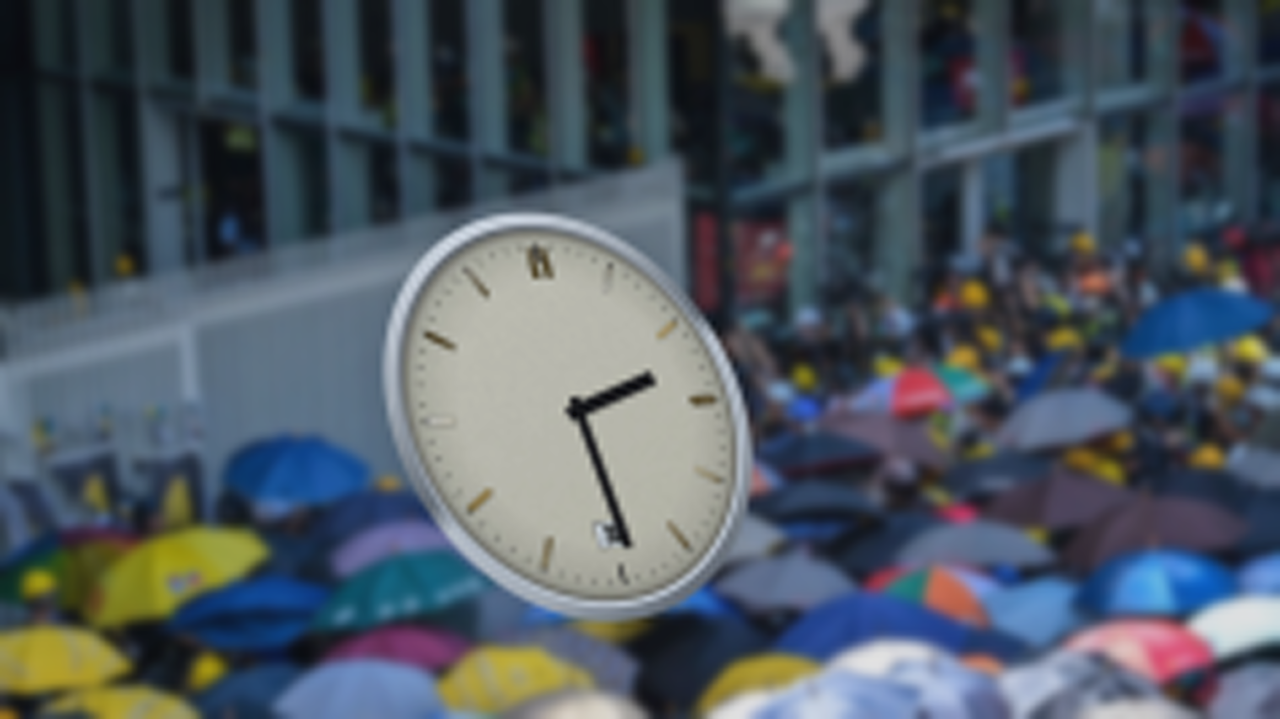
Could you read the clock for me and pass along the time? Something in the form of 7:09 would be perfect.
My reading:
2:29
